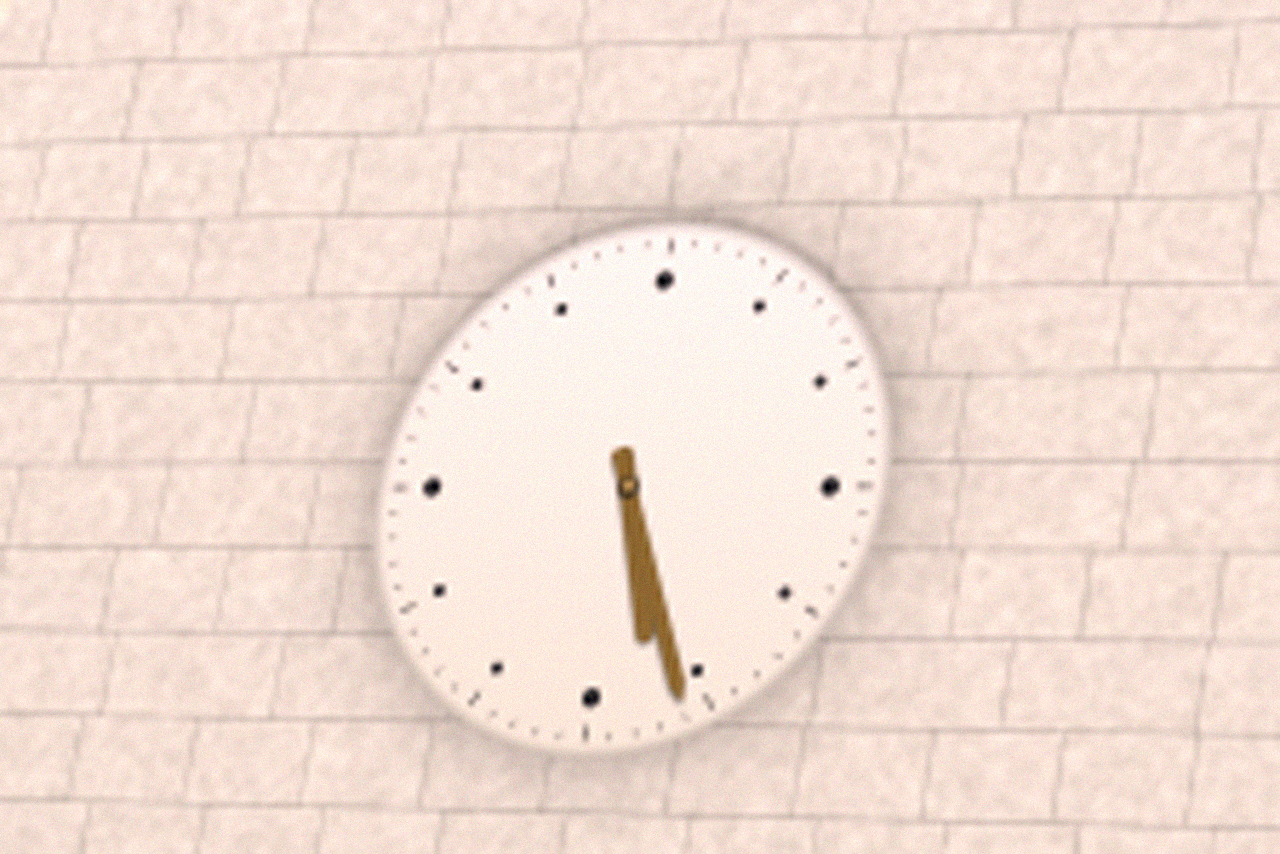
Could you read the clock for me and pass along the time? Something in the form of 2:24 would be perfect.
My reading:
5:26
